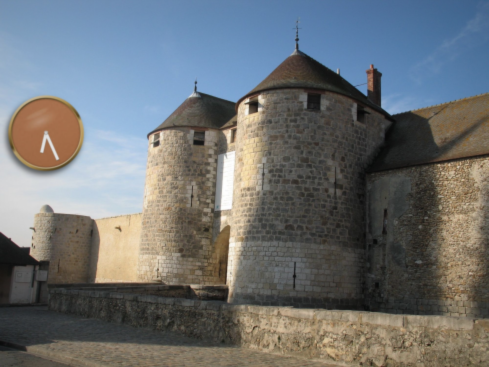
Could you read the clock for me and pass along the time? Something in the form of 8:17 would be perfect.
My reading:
6:26
